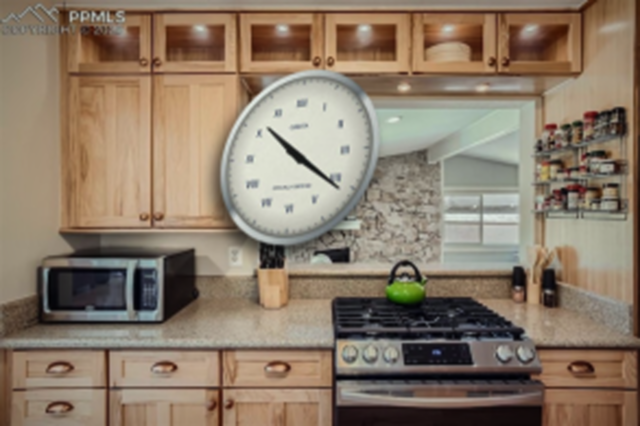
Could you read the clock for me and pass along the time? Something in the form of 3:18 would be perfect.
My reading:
10:21
